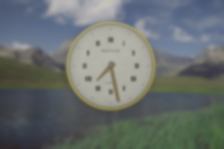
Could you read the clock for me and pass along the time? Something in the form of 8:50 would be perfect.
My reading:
7:28
